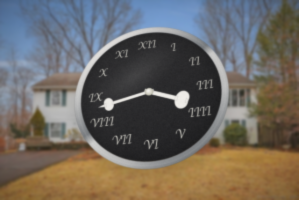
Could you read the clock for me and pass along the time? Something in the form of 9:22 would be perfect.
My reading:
3:43
